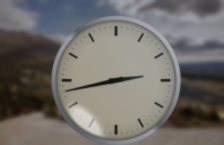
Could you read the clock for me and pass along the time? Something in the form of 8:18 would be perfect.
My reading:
2:43
